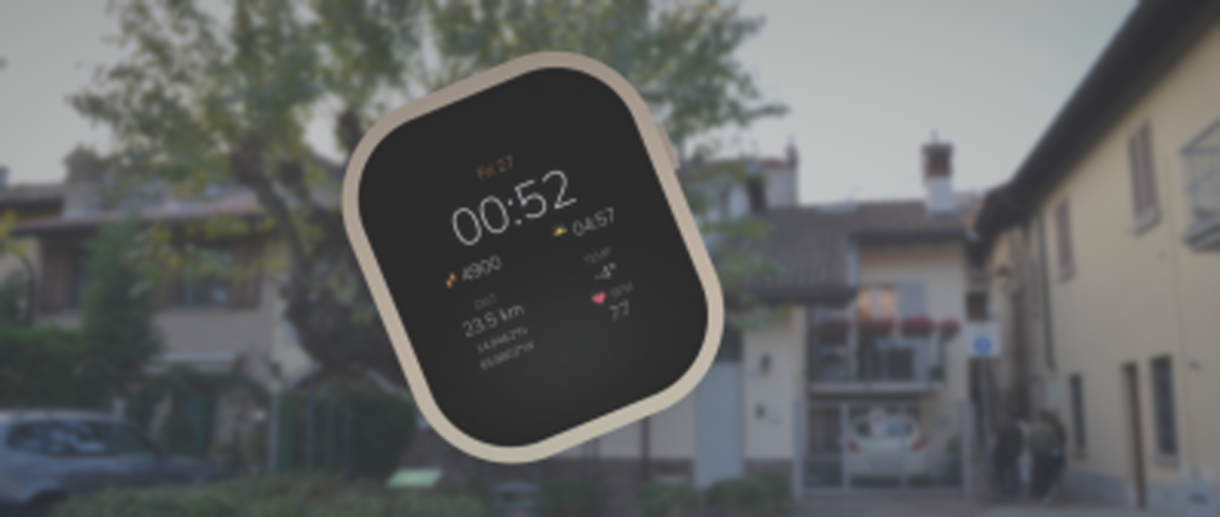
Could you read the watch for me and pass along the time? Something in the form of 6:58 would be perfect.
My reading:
0:52
